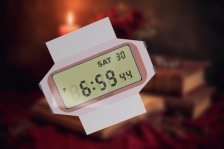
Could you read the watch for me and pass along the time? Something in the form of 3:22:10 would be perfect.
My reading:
6:59:44
